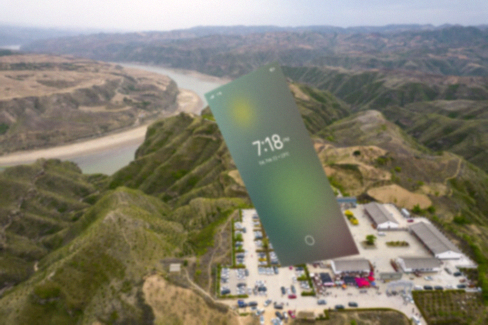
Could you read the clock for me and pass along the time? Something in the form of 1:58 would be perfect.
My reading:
7:18
